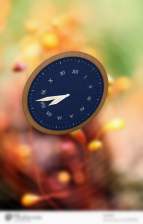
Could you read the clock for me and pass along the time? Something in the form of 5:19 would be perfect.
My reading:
7:42
